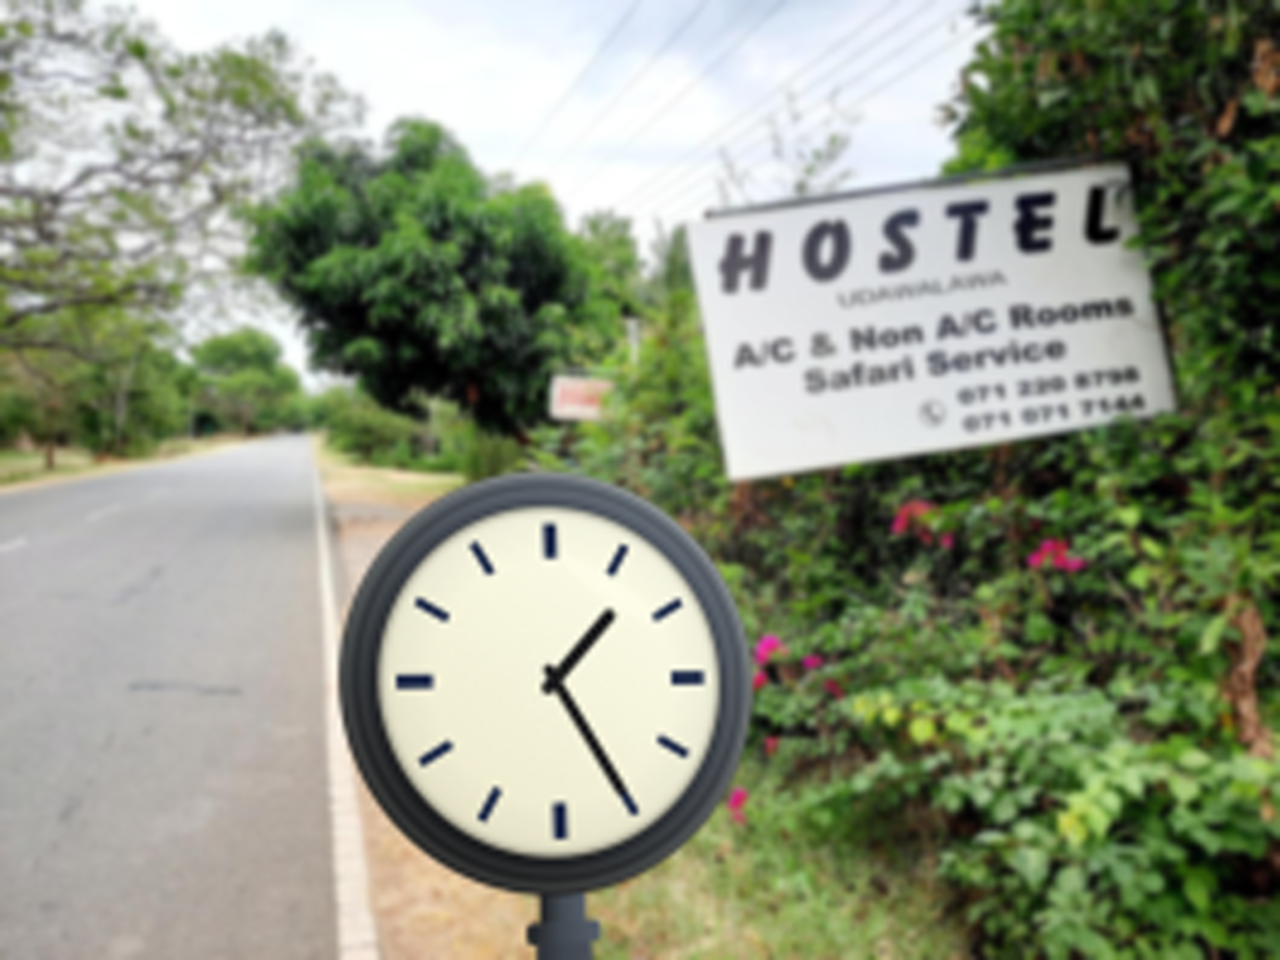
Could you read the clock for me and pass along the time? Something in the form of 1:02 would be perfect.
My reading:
1:25
